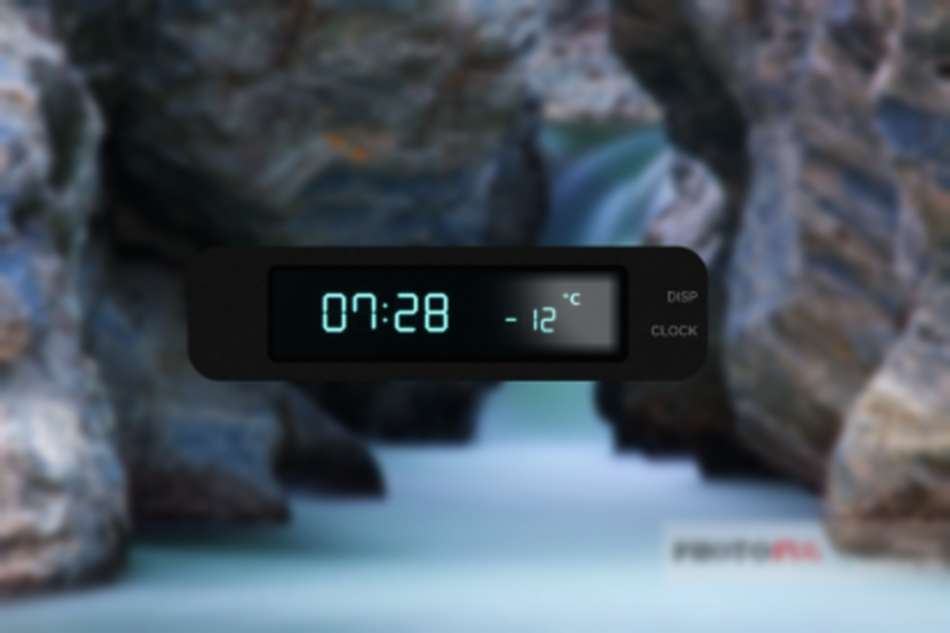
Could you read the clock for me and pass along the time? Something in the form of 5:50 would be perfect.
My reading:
7:28
